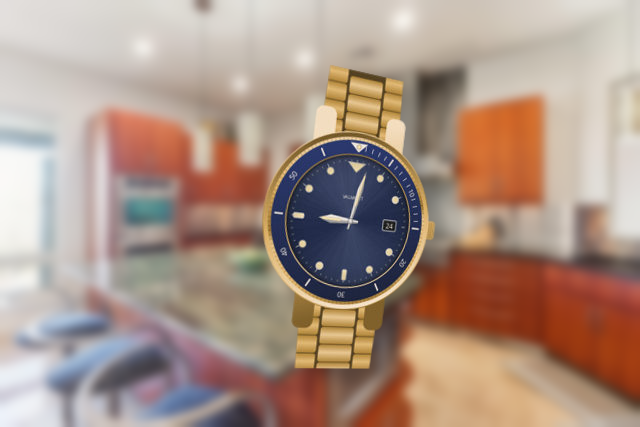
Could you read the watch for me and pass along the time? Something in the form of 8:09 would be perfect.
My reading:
9:02
